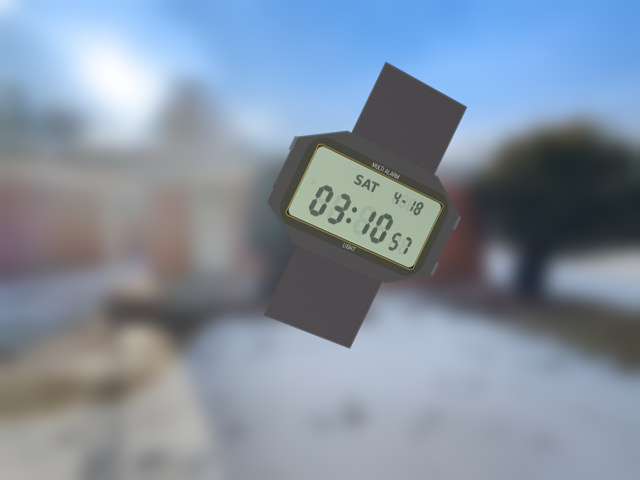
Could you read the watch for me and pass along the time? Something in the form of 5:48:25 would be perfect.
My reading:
3:10:57
